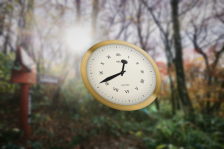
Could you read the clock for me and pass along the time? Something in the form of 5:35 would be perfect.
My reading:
12:41
